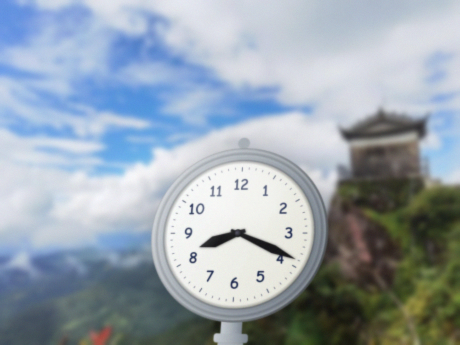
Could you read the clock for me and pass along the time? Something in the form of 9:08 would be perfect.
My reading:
8:19
